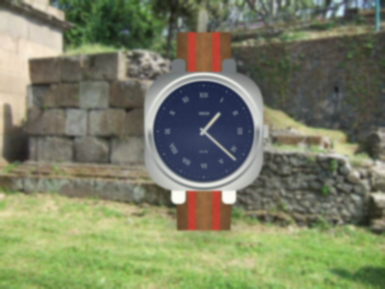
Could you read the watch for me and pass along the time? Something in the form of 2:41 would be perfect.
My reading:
1:22
